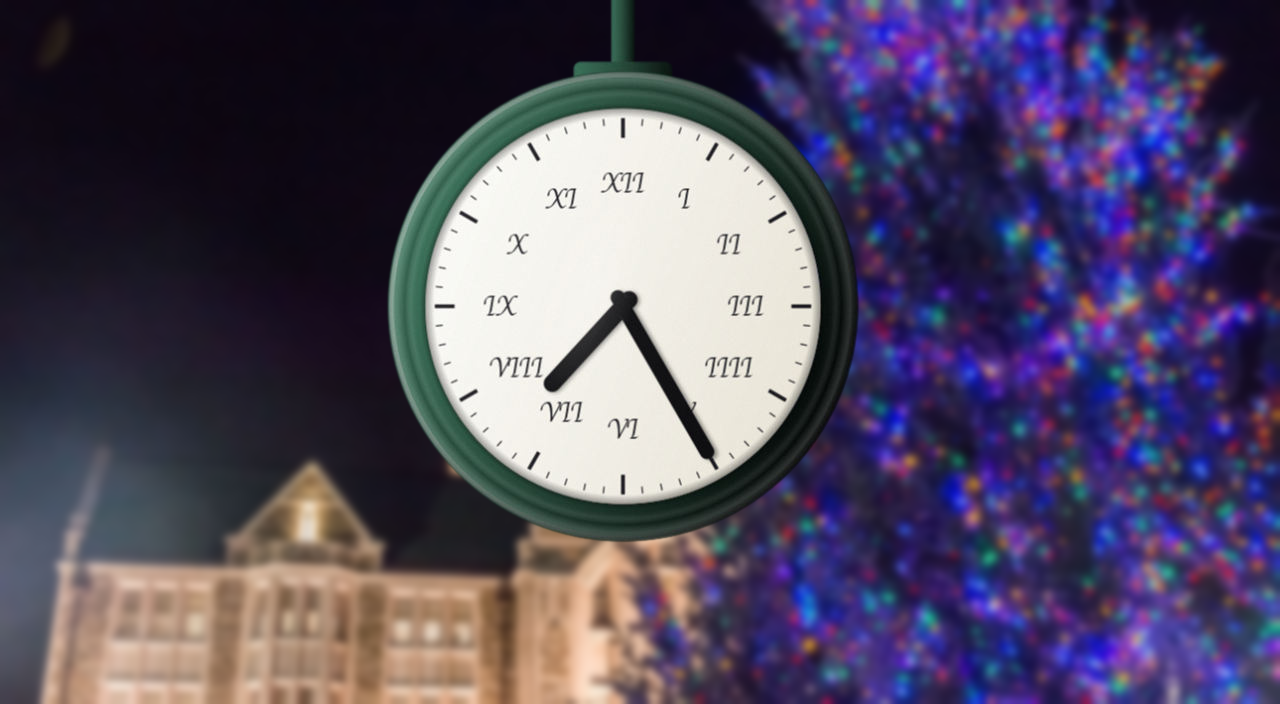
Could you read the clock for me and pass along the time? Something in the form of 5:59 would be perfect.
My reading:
7:25
